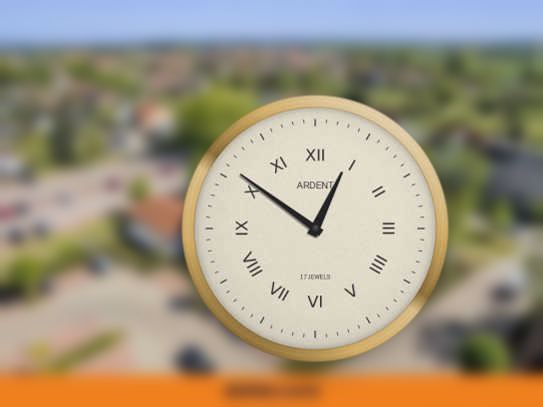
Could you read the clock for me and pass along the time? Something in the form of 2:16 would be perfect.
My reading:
12:51
